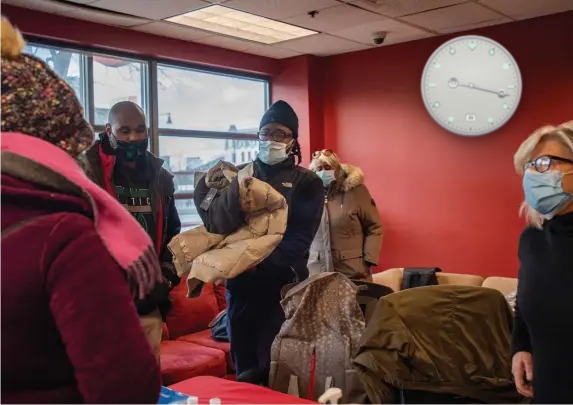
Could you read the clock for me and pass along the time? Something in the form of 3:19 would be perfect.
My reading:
9:17
